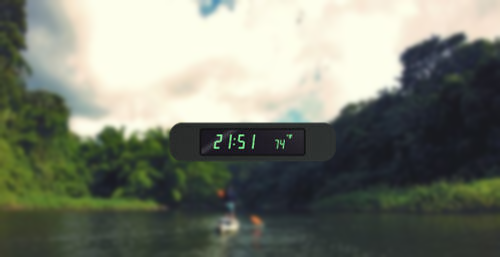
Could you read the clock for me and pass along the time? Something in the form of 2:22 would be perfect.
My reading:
21:51
